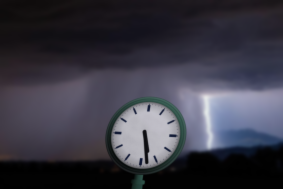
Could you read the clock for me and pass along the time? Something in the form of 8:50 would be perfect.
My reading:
5:28
